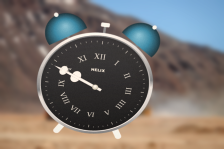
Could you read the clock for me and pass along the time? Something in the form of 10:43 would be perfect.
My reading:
9:49
